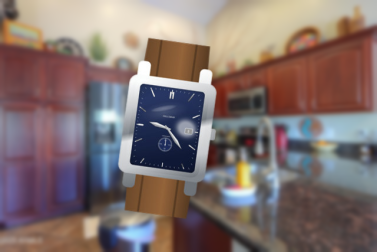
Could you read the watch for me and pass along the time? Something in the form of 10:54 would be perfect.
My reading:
9:23
